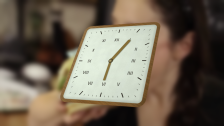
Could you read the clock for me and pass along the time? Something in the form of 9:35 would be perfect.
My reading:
6:05
